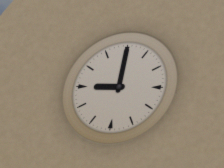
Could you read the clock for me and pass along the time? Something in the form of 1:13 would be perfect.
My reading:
9:00
